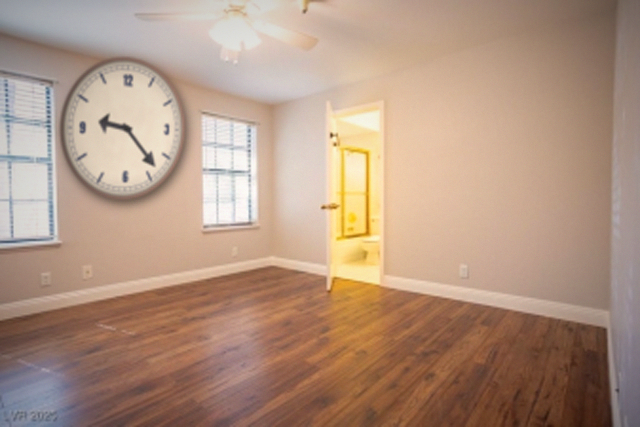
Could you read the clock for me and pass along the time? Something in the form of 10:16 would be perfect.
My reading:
9:23
